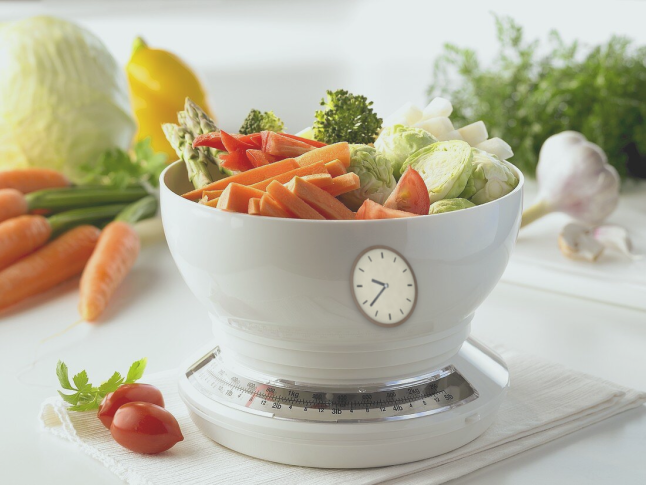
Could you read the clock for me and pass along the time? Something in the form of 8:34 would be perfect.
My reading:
9:38
